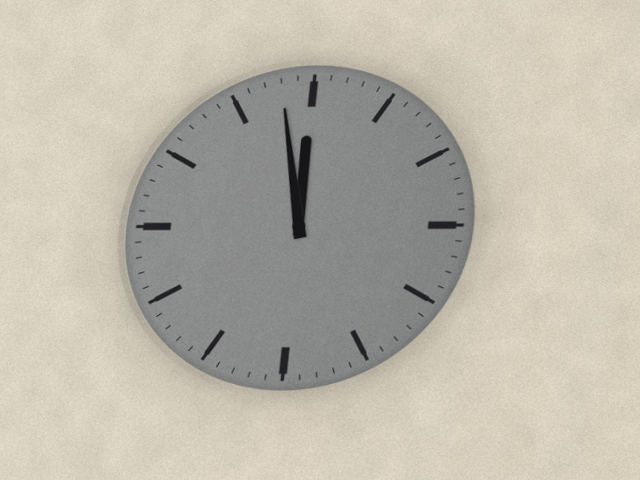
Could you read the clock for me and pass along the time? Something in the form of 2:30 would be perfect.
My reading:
11:58
